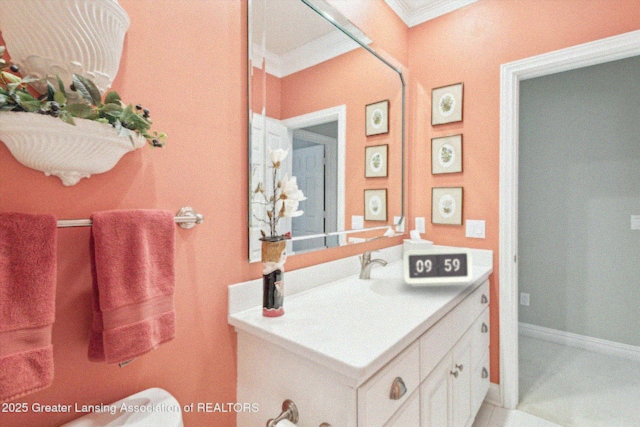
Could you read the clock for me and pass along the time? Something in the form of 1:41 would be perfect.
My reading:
9:59
